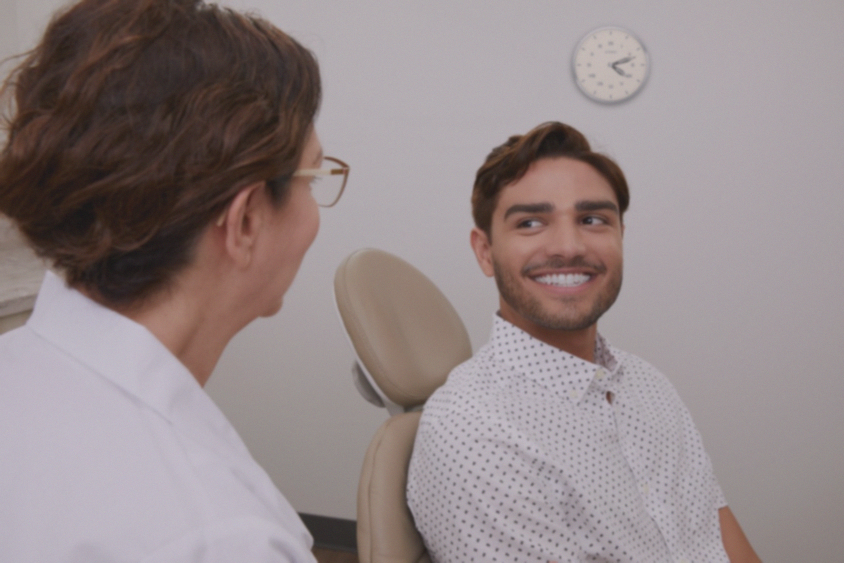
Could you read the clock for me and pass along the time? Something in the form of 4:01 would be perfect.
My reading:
4:12
